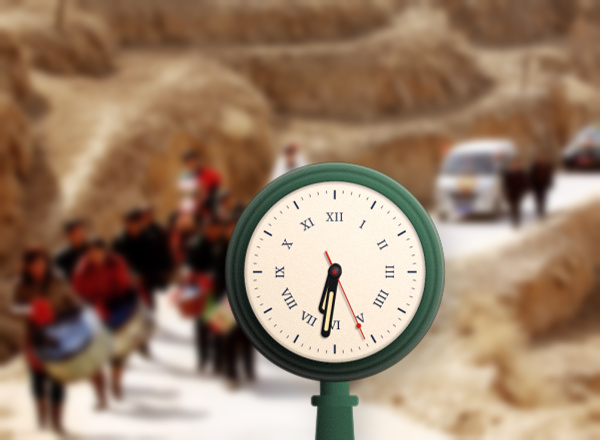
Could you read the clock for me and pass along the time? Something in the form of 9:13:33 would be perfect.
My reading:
6:31:26
